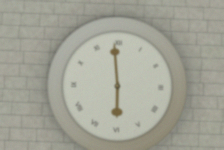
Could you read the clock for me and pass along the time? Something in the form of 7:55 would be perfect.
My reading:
5:59
